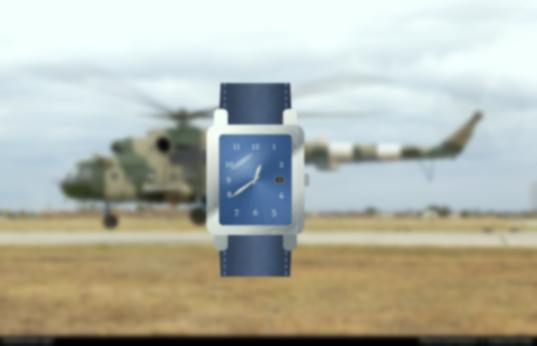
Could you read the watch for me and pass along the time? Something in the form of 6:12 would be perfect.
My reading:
12:39
